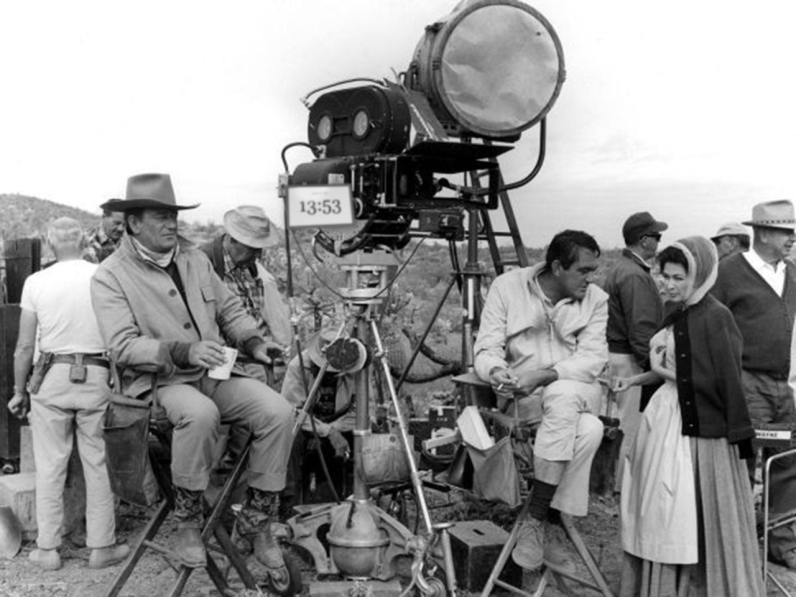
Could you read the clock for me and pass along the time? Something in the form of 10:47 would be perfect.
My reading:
13:53
